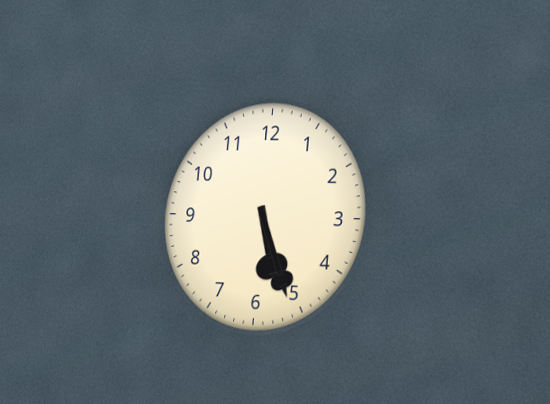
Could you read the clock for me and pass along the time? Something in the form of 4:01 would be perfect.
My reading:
5:26
